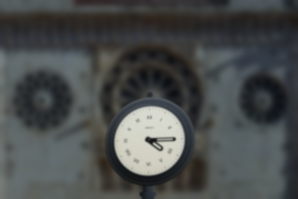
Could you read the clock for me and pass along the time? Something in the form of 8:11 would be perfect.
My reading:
4:15
